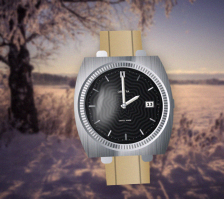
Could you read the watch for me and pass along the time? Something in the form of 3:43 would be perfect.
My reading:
2:00
